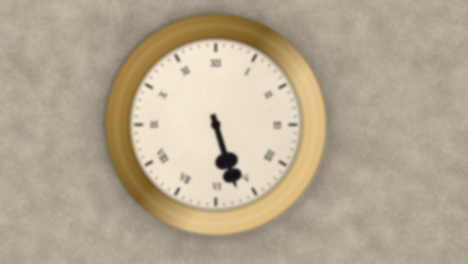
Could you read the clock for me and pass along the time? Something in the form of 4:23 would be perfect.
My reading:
5:27
